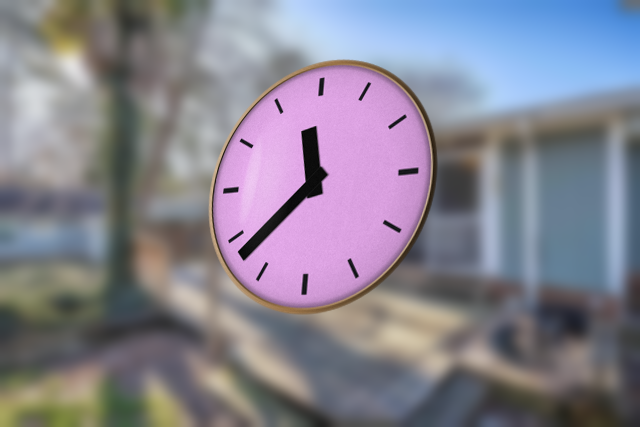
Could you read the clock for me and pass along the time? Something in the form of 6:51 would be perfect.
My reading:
11:38
